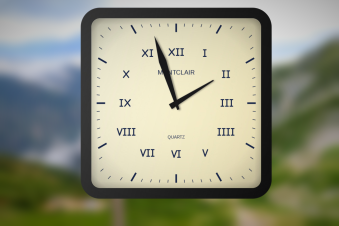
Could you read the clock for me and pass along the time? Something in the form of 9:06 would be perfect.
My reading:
1:57
